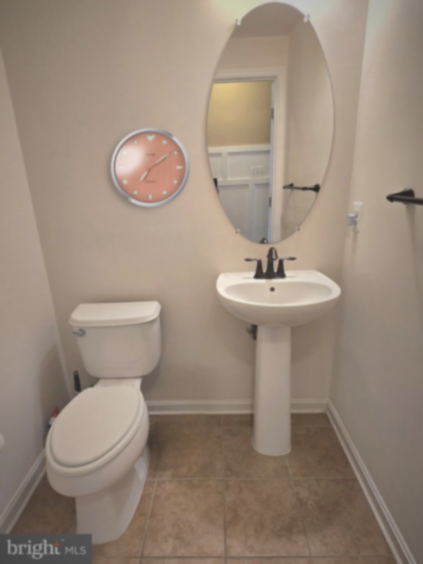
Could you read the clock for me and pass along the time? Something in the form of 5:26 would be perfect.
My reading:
7:09
